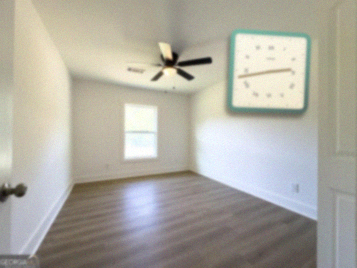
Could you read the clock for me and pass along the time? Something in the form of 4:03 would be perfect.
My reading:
2:43
